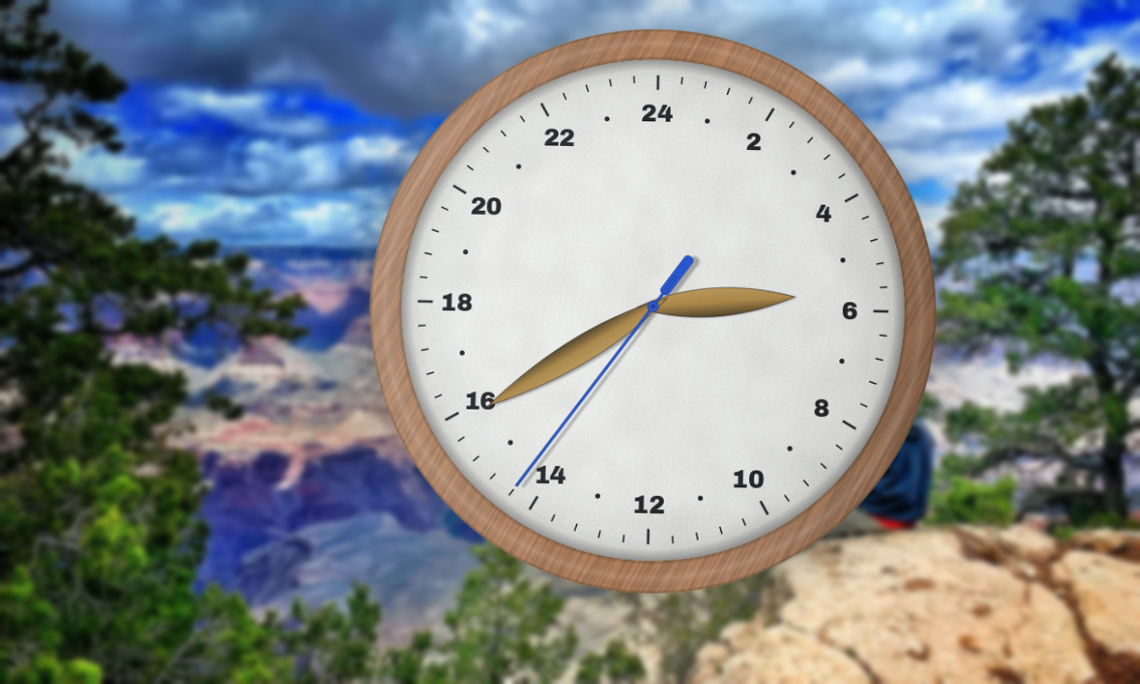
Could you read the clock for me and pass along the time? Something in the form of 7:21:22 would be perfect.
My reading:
5:39:36
